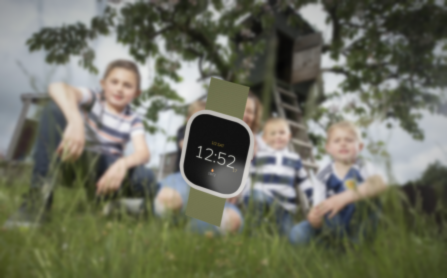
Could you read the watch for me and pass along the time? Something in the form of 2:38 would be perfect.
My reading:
12:52
